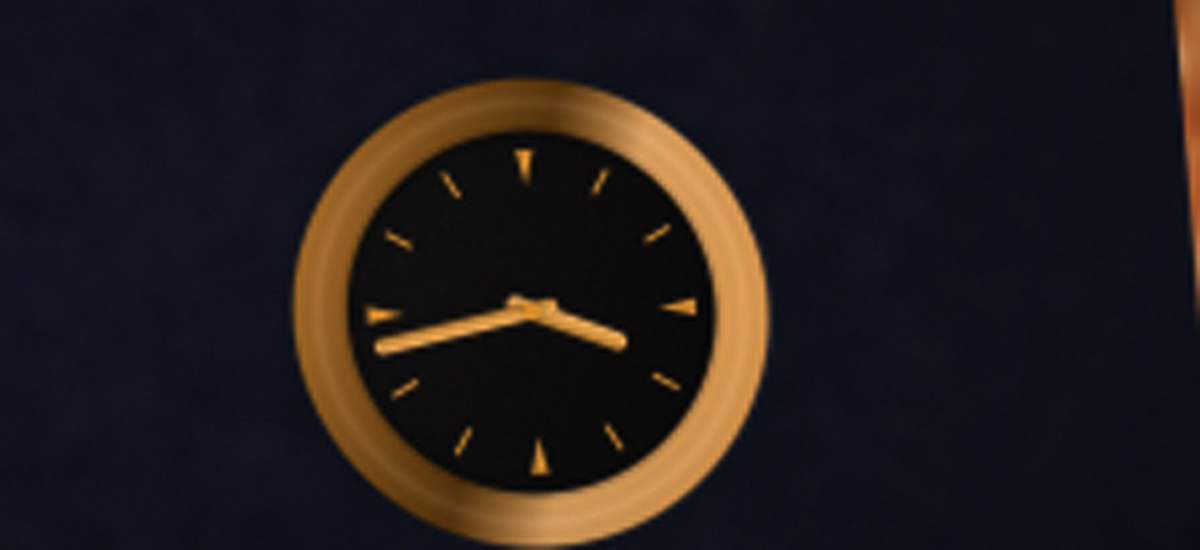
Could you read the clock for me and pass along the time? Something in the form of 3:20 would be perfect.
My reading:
3:43
